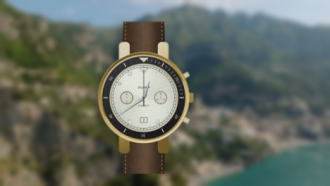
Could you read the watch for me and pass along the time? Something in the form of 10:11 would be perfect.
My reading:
12:39
